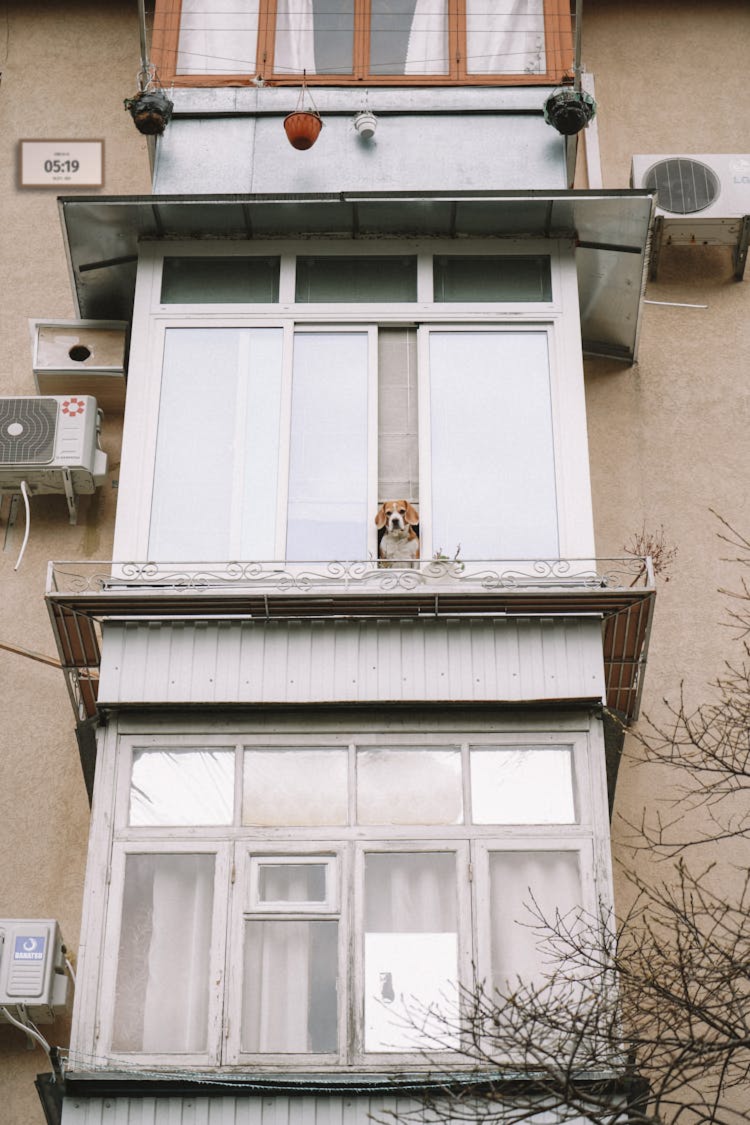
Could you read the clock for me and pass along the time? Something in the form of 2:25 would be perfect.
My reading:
5:19
